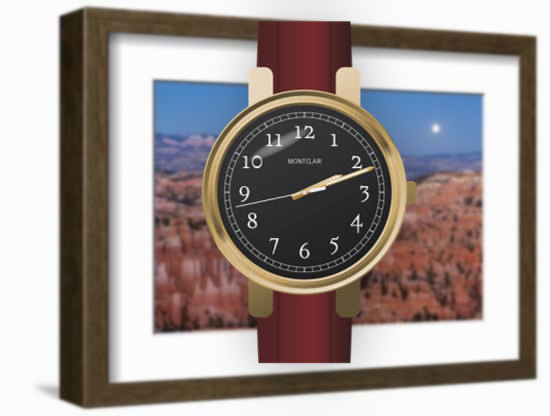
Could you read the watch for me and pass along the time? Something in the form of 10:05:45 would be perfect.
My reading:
2:11:43
